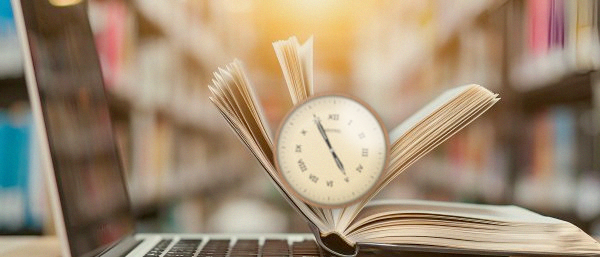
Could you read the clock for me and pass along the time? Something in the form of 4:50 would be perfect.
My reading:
4:55
